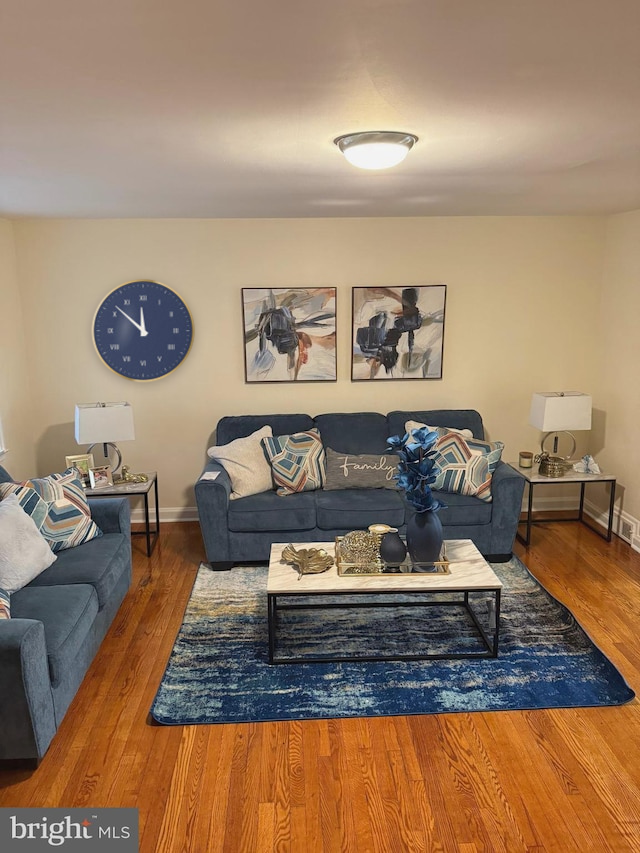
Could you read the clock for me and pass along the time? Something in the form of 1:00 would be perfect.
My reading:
11:52
